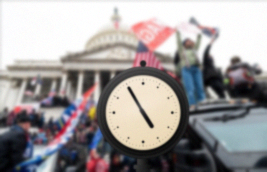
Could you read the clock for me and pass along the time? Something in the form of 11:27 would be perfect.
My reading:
4:55
